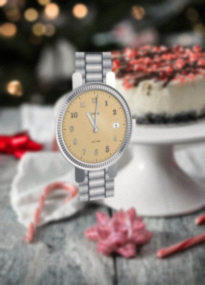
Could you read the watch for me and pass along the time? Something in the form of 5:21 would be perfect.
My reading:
11:01
